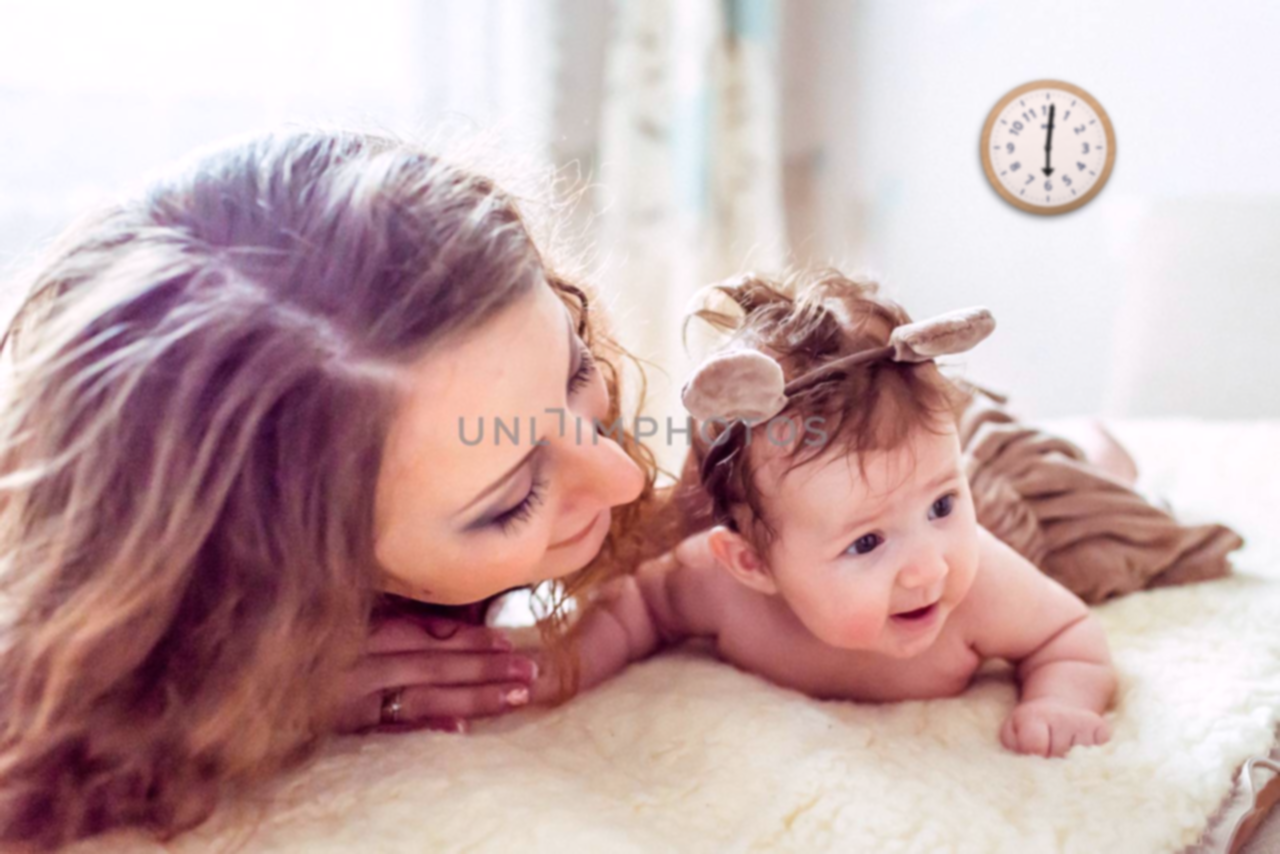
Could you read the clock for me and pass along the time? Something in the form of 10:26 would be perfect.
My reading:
6:01
